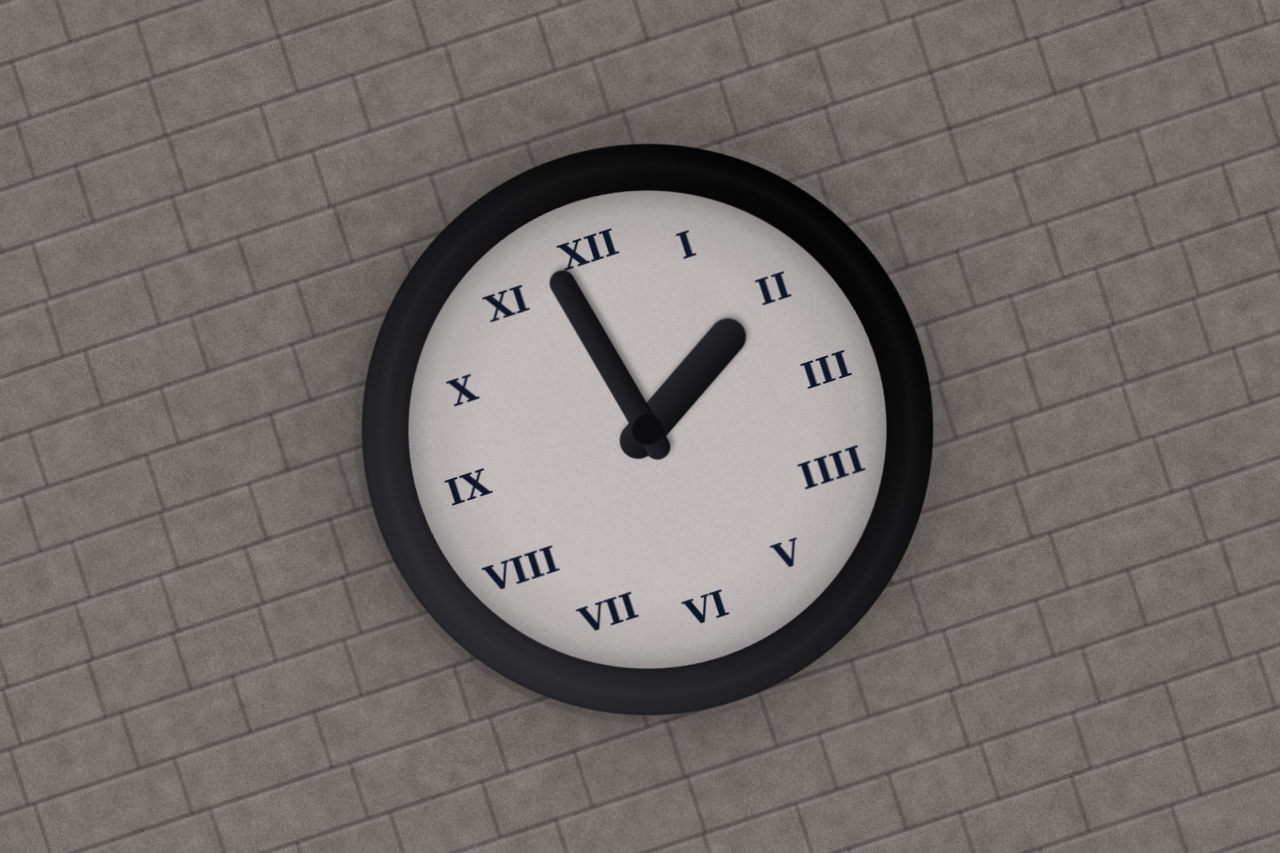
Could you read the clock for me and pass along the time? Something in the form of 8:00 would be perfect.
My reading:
1:58
